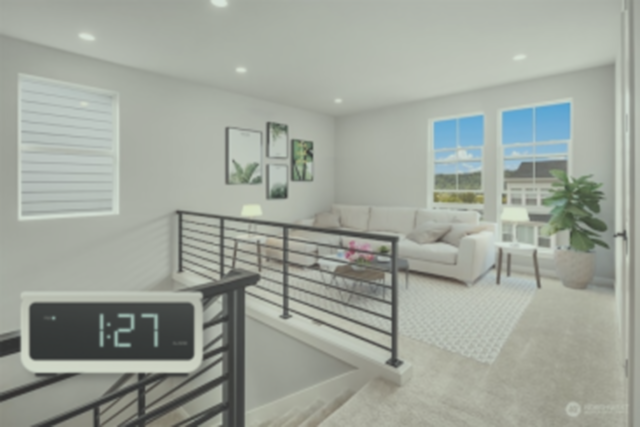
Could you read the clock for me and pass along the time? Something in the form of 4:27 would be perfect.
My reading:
1:27
